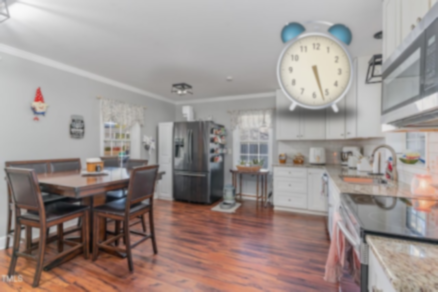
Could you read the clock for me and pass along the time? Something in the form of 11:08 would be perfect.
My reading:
5:27
